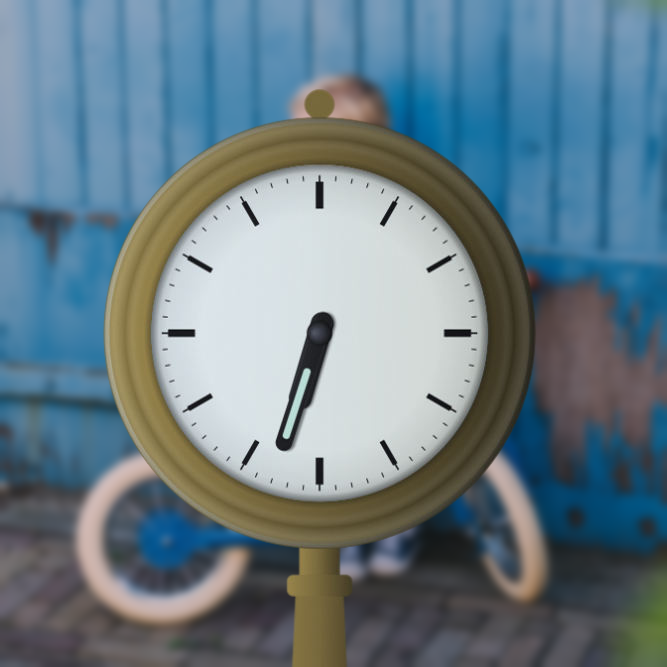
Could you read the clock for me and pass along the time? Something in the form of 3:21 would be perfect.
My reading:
6:33
